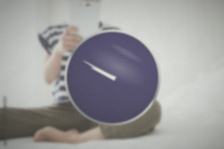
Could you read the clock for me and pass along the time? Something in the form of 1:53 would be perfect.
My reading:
9:50
